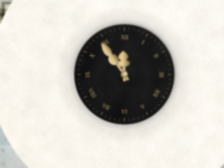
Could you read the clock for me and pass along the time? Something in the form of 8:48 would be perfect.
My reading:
11:54
